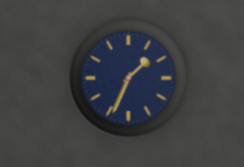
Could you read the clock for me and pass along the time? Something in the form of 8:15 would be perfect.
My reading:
1:34
